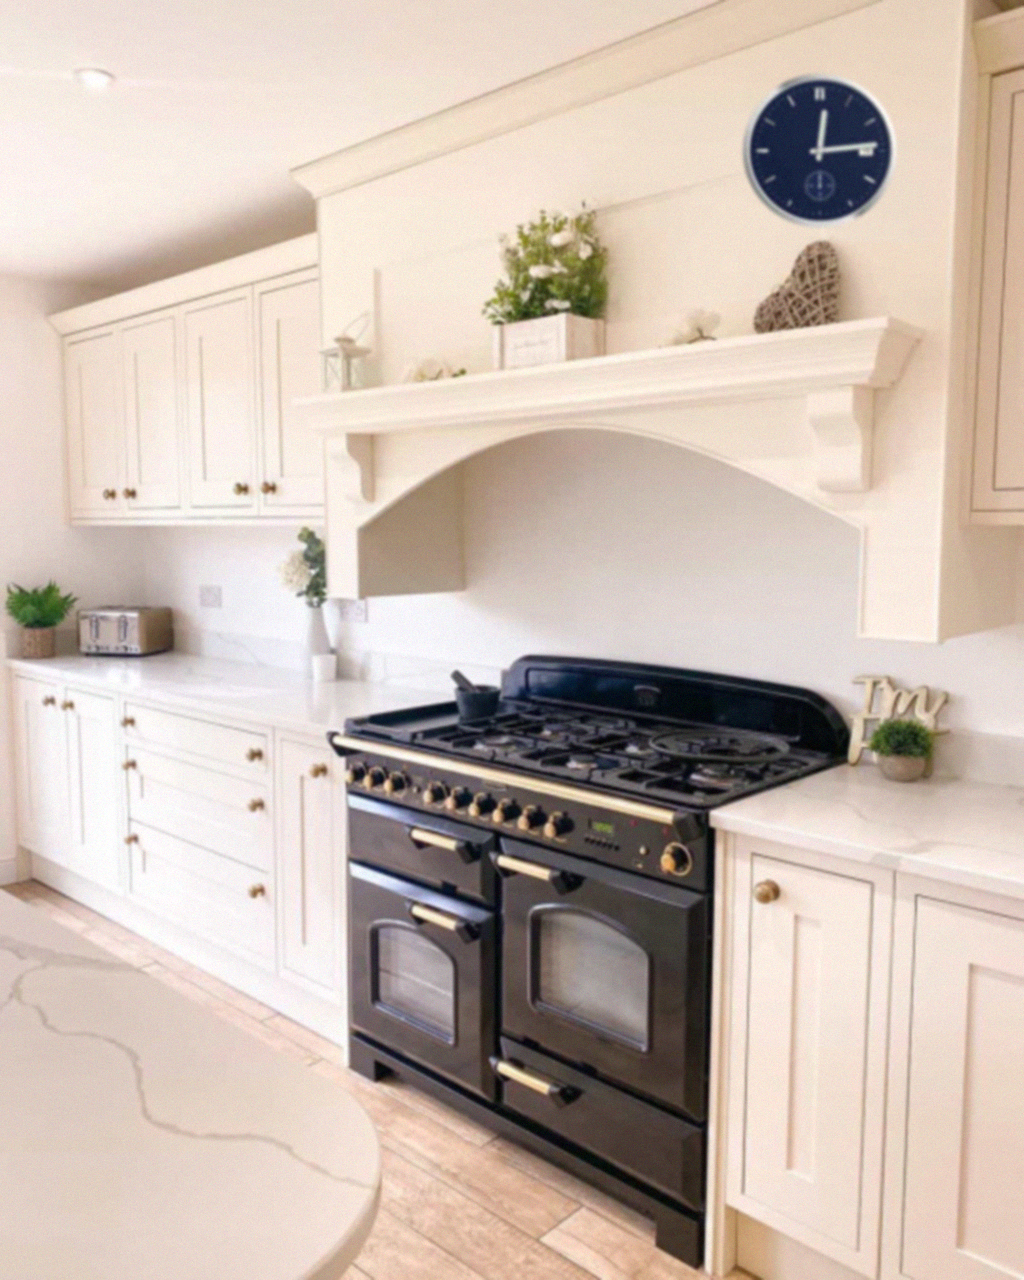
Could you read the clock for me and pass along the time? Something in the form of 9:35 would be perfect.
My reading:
12:14
